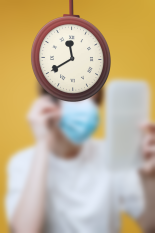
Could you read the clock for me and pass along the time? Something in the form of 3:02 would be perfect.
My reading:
11:40
